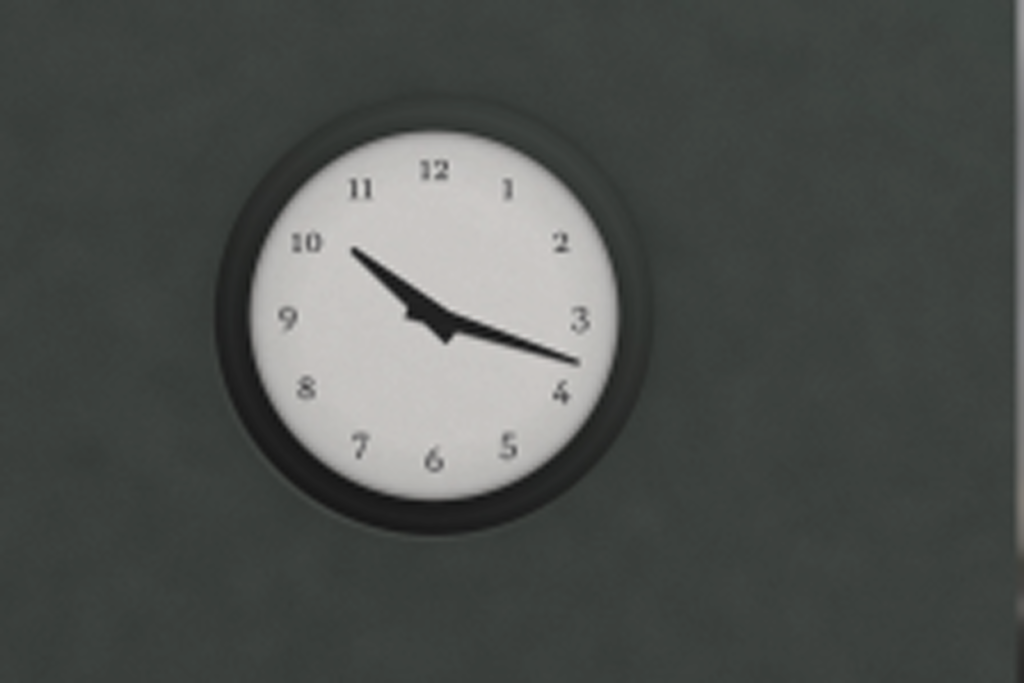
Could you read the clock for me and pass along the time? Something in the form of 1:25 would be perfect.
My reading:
10:18
